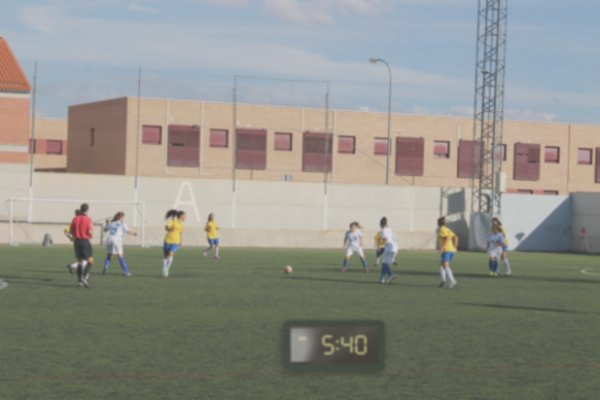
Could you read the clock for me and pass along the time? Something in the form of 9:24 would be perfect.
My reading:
5:40
